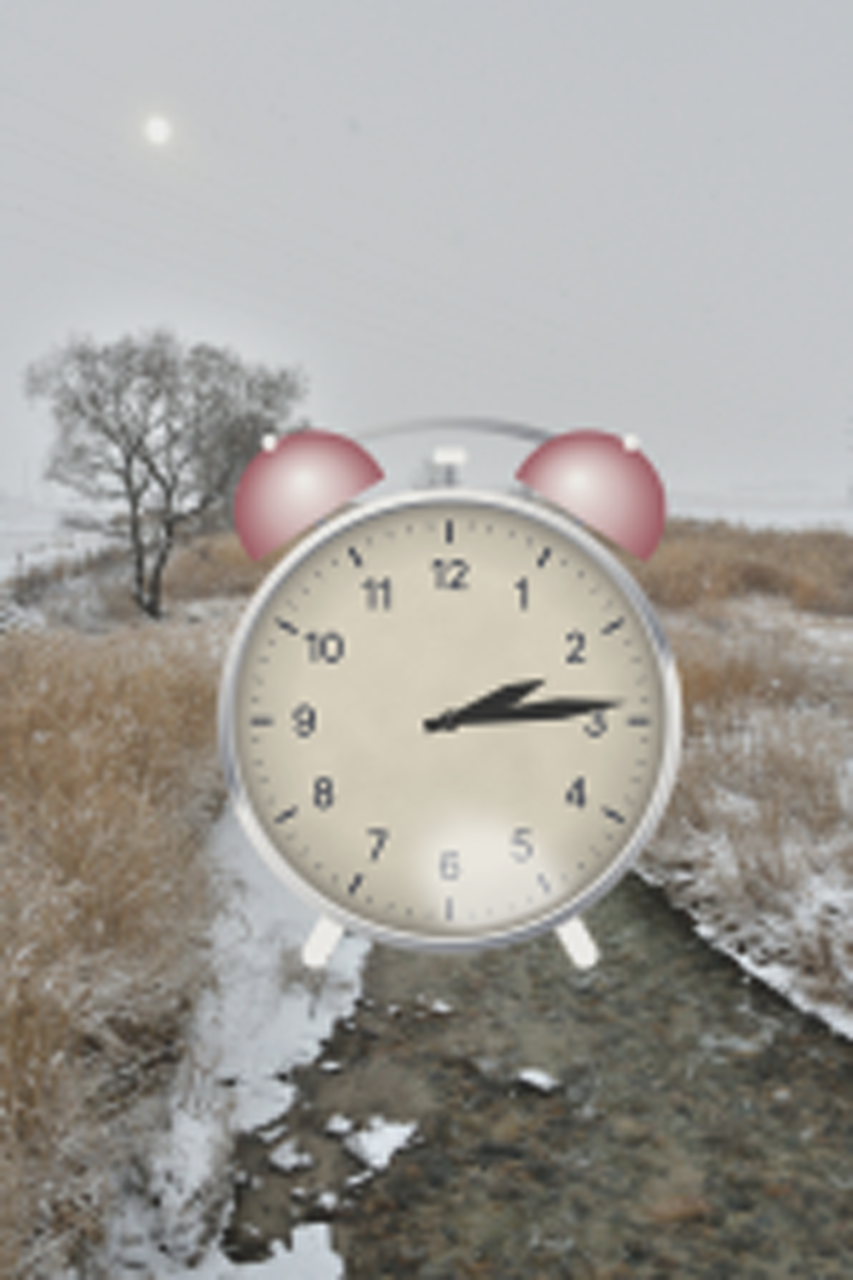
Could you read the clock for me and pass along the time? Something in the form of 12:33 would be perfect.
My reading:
2:14
